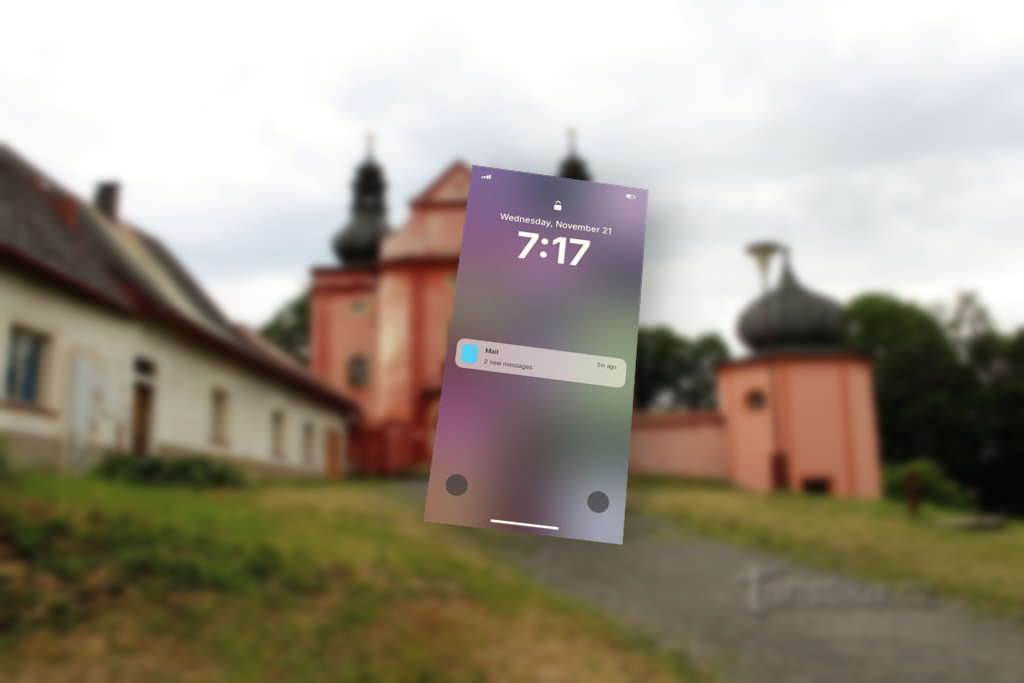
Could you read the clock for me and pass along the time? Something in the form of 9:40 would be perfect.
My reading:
7:17
